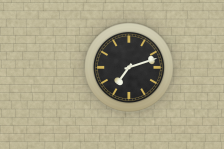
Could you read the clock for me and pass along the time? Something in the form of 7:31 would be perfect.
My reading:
7:12
